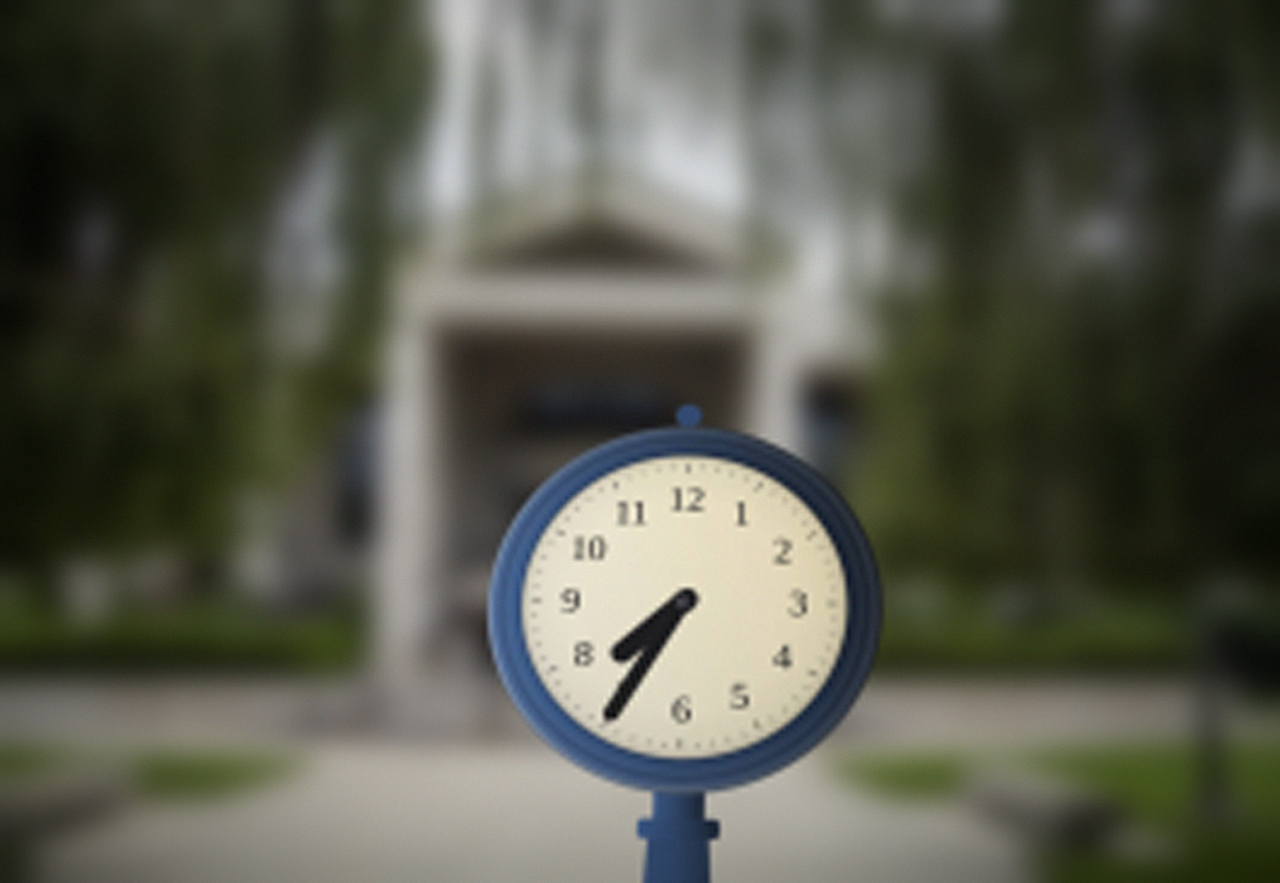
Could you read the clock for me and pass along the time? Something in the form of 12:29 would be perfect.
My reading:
7:35
